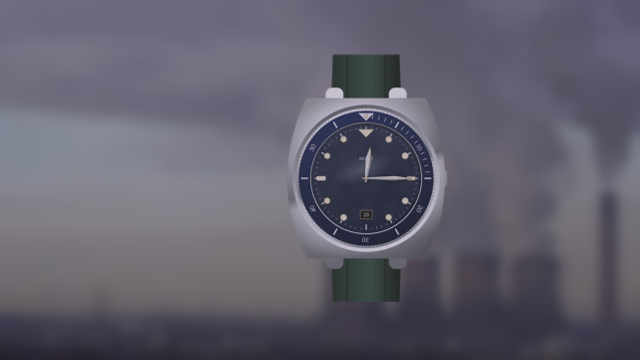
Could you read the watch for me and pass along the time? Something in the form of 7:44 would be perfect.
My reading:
12:15
